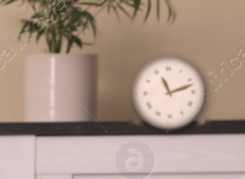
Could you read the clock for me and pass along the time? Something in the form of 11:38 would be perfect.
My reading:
11:12
